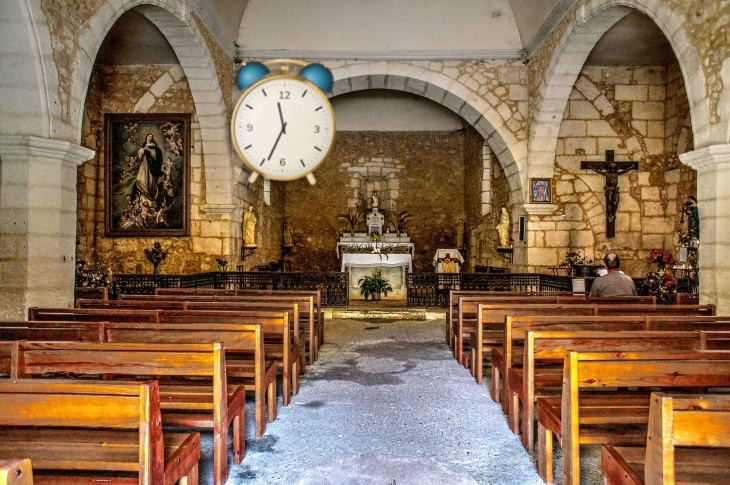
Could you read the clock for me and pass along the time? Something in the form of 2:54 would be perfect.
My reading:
11:34
